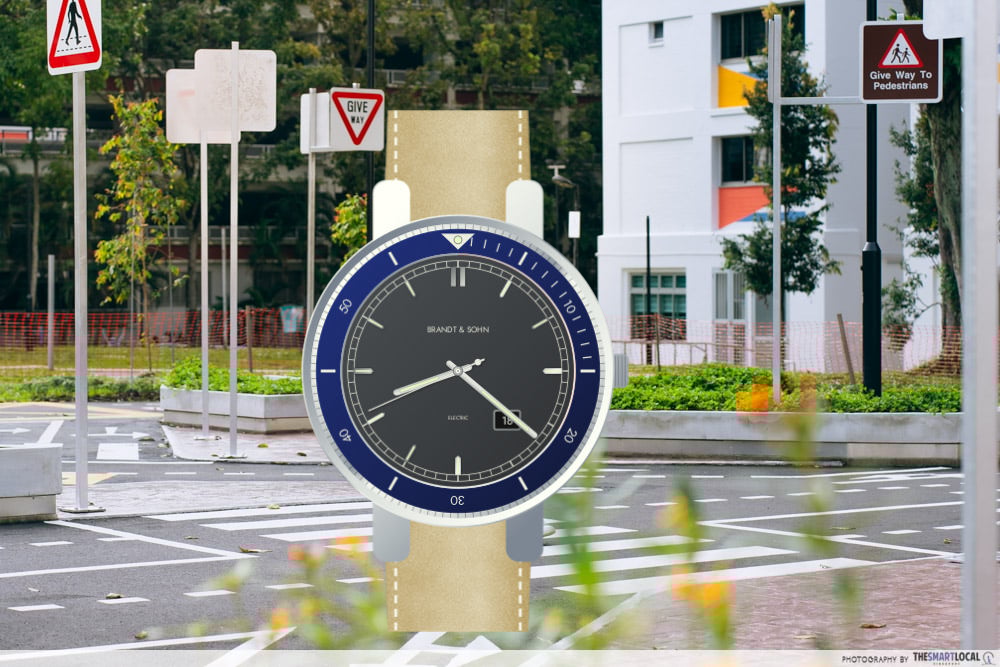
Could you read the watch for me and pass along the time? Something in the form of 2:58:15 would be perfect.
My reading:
8:21:41
